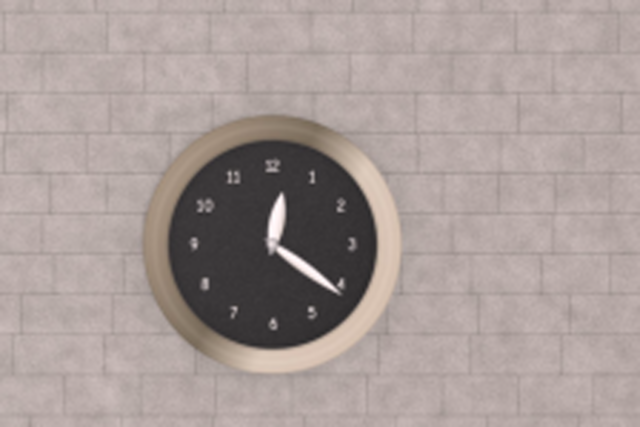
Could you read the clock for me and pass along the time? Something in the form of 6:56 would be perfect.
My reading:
12:21
